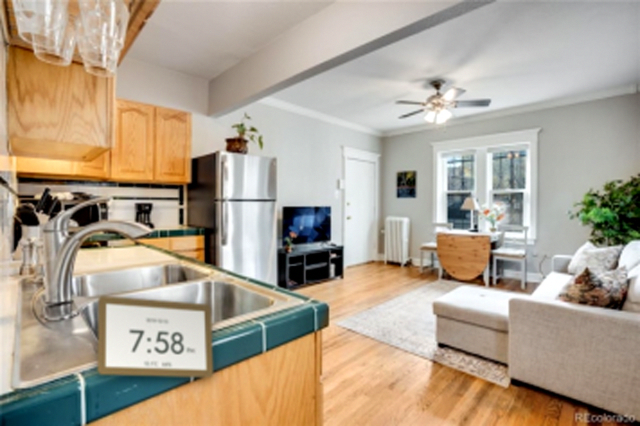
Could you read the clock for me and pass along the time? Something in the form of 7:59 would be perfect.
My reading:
7:58
